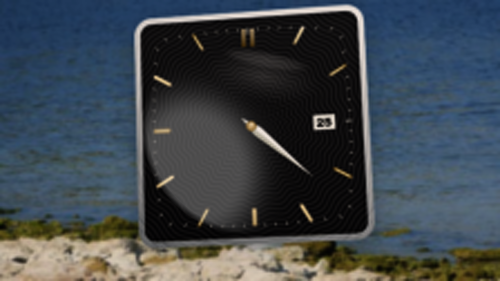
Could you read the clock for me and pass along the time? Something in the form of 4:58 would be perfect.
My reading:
4:22
